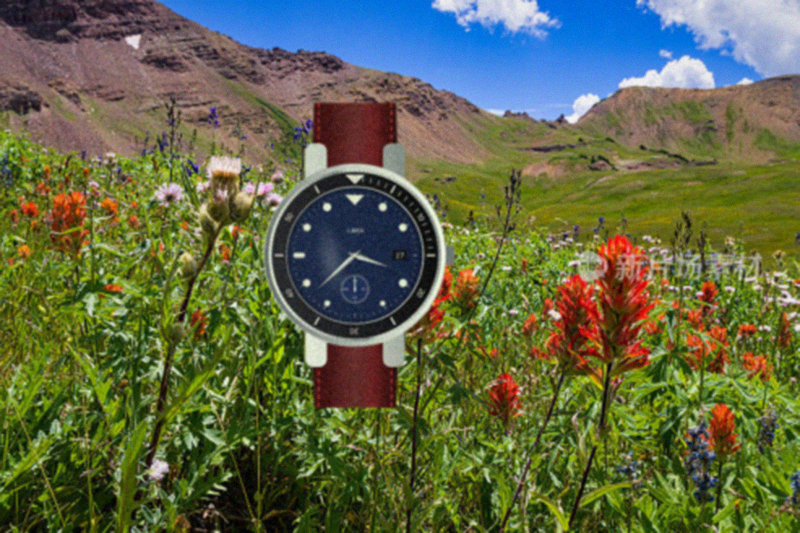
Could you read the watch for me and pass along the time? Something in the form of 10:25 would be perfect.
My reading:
3:38
